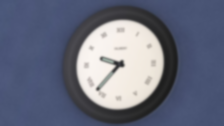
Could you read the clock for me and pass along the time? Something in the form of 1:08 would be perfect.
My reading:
9:37
